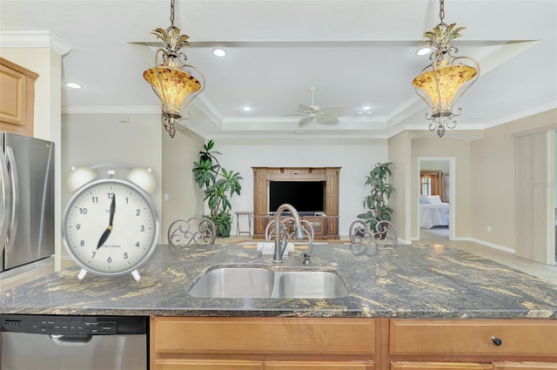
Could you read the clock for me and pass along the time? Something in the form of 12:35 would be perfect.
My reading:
7:01
